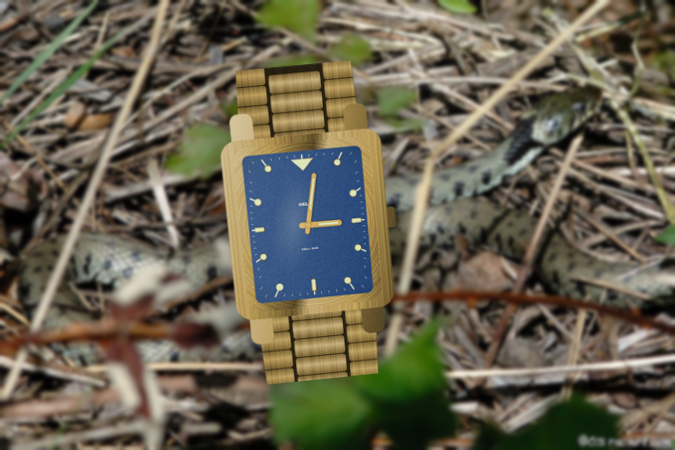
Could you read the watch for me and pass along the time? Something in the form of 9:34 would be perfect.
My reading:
3:02
